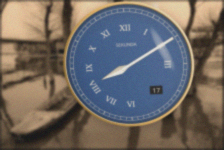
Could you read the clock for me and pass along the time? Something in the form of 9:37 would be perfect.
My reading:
8:10
